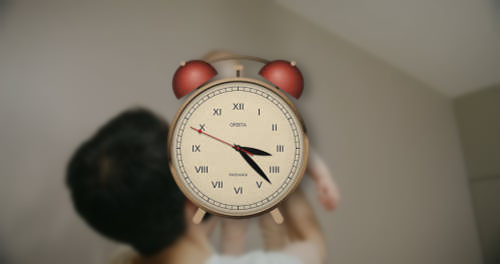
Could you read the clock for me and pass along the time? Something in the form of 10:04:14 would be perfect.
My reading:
3:22:49
